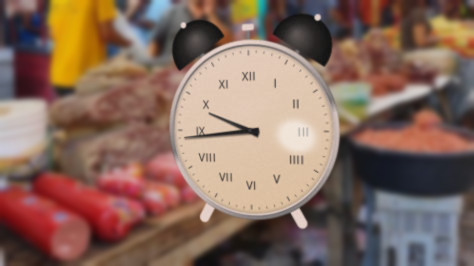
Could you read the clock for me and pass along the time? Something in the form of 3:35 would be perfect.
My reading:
9:44
